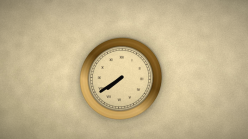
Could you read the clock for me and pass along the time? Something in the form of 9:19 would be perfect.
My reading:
7:39
